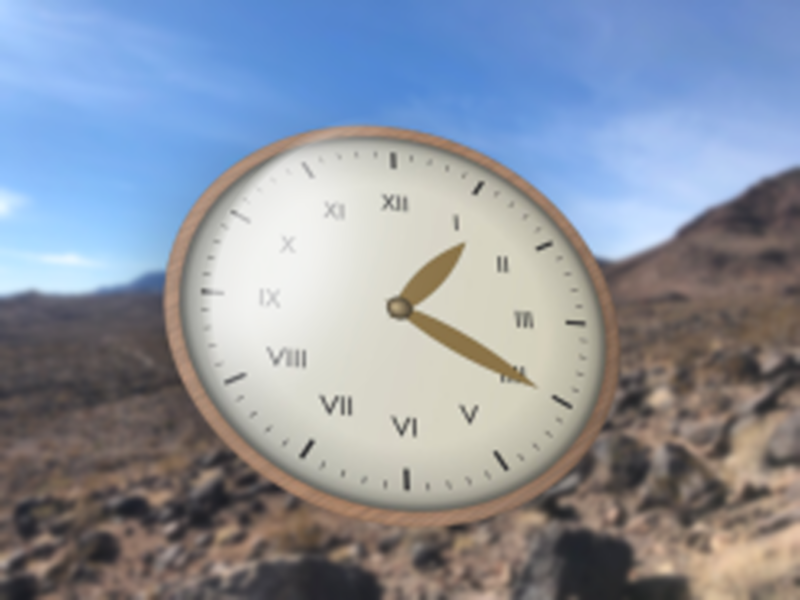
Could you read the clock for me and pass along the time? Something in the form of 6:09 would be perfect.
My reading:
1:20
